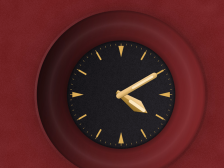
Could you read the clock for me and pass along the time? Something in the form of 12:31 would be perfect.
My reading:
4:10
